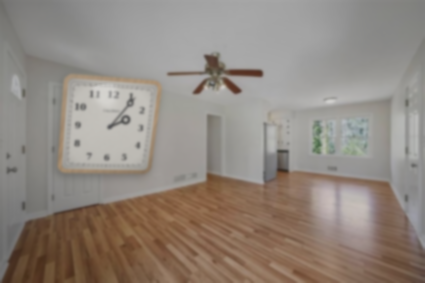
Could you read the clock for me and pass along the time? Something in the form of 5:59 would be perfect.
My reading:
2:06
